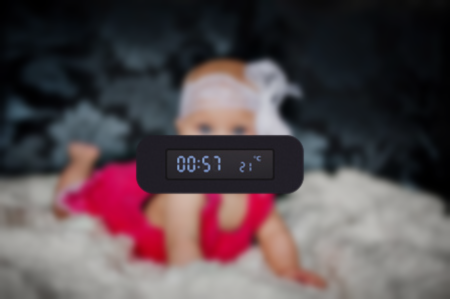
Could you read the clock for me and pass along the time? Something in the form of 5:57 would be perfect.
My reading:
0:57
